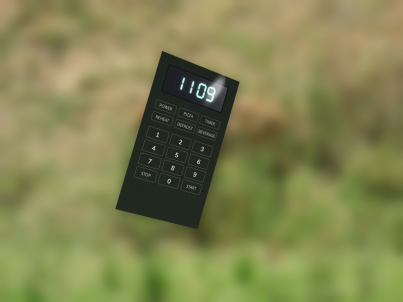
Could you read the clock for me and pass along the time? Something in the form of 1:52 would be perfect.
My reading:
11:09
